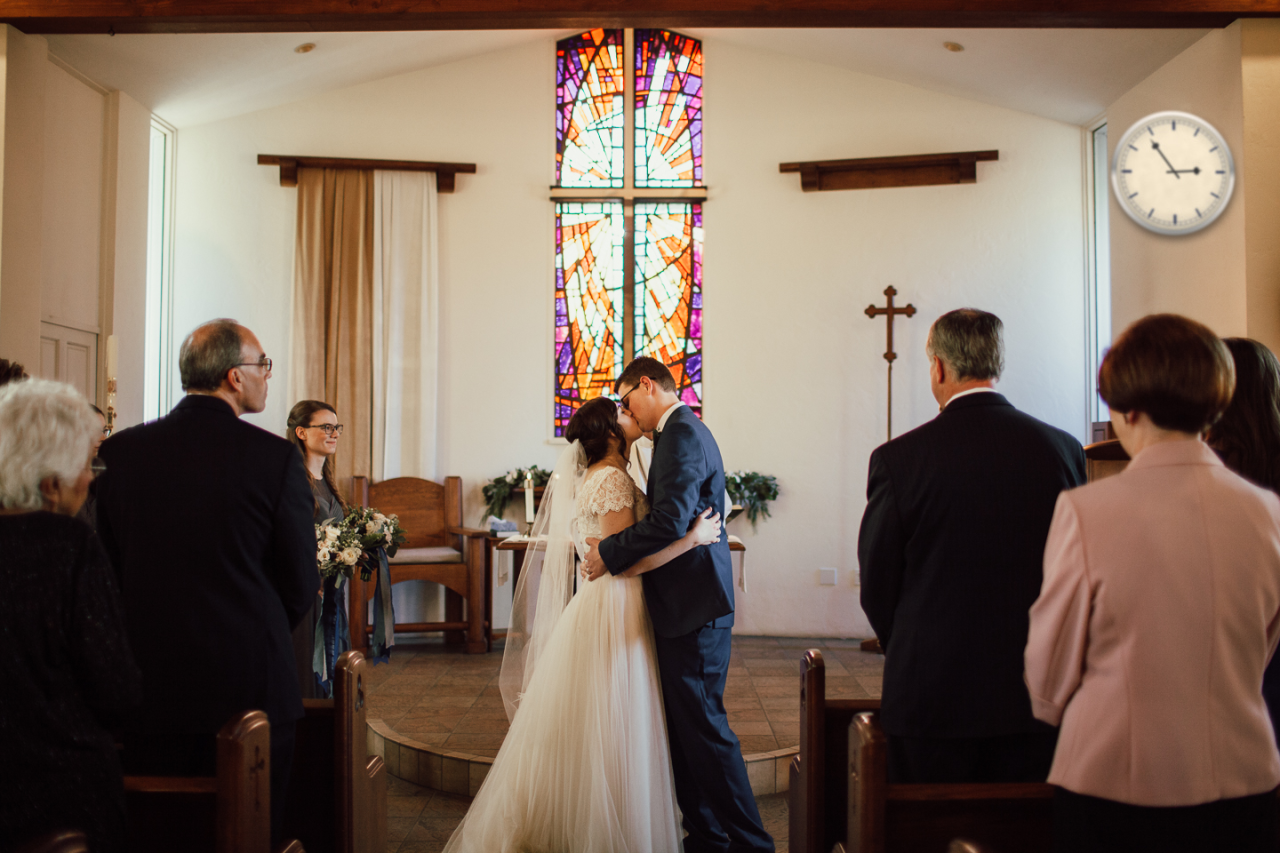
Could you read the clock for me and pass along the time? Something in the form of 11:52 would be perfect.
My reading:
2:54
